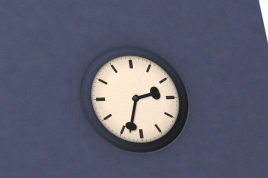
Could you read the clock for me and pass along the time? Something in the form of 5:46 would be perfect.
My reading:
2:33
